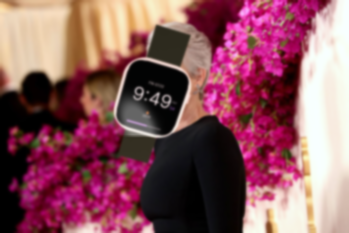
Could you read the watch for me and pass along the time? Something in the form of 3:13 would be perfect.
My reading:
9:49
